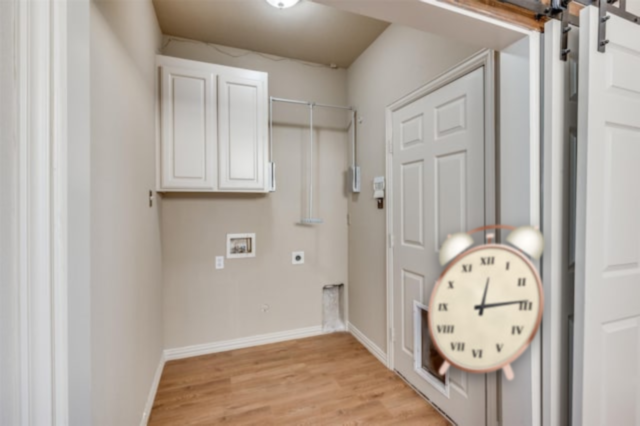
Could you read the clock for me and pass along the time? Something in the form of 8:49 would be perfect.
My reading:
12:14
